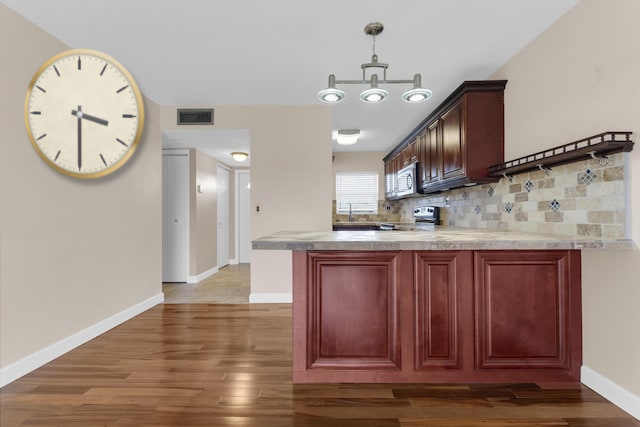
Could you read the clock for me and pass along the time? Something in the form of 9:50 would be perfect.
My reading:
3:30
